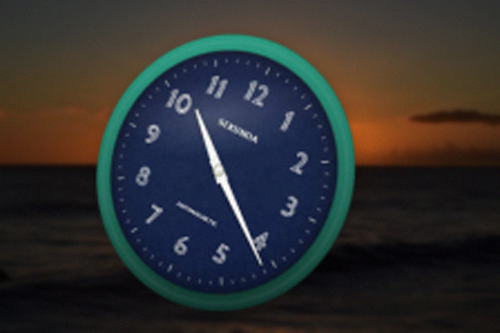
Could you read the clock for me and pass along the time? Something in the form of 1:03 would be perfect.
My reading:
10:21
